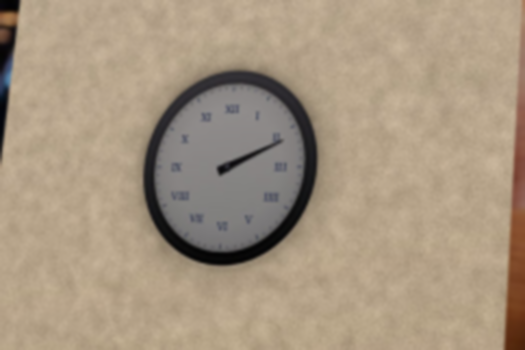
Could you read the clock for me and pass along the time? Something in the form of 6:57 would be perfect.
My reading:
2:11
